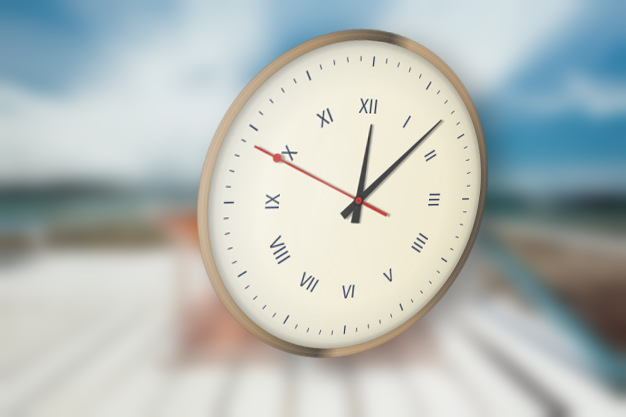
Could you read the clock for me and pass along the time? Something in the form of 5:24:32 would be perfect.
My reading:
12:07:49
